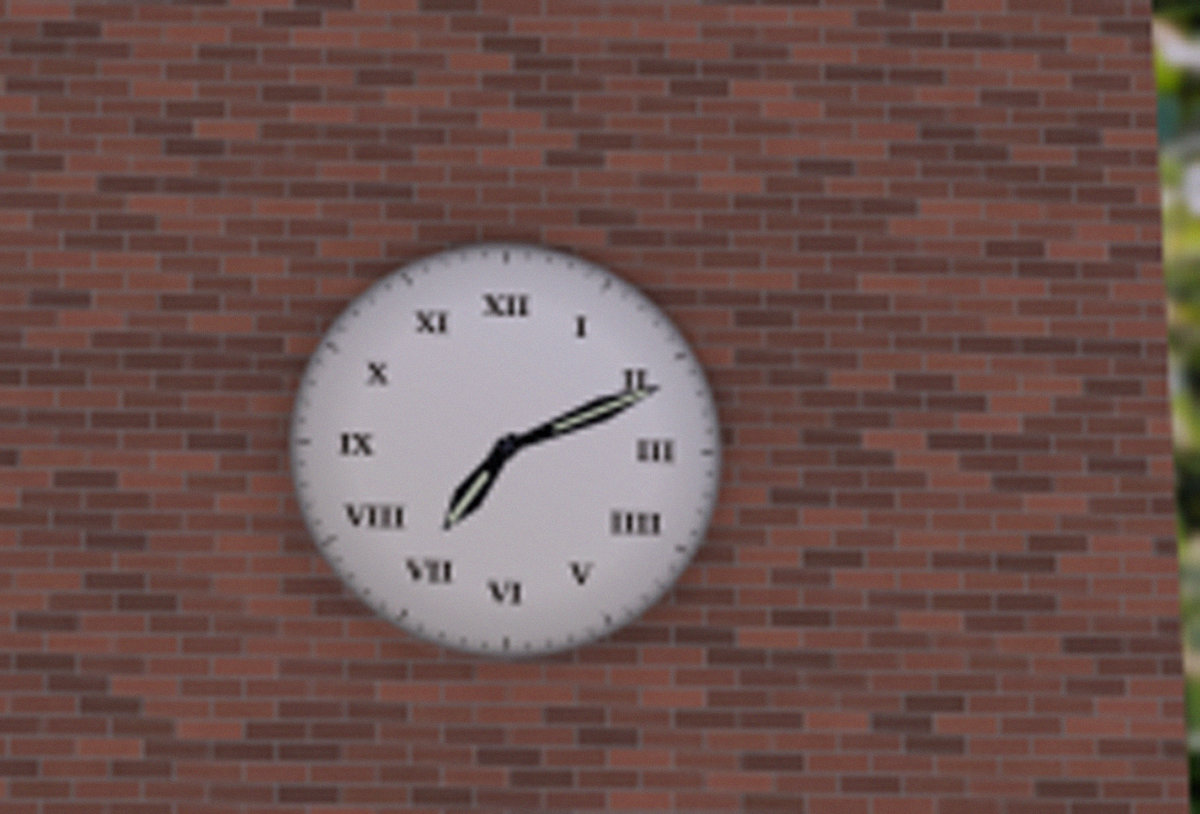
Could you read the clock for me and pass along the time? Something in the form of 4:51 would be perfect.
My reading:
7:11
